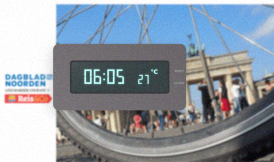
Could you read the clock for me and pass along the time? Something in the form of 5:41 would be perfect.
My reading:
6:05
